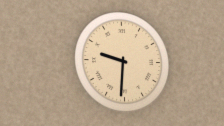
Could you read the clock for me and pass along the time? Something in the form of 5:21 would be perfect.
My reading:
9:31
